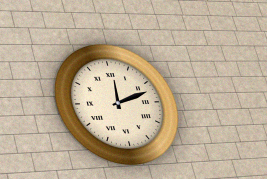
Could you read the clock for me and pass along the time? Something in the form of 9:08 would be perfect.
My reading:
12:12
